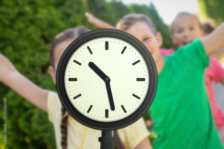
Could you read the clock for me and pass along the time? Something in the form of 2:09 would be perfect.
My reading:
10:28
